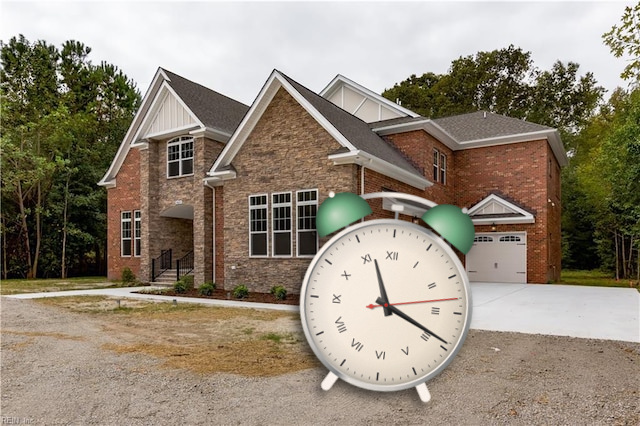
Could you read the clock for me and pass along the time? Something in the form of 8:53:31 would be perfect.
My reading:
11:19:13
